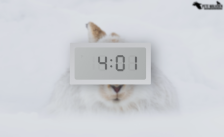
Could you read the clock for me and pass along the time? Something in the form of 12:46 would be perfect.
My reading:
4:01
